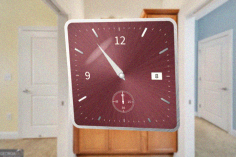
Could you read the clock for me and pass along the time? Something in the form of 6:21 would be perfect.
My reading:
10:54
